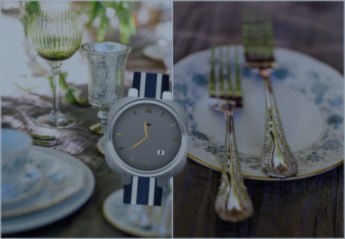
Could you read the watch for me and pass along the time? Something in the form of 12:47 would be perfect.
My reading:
11:38
